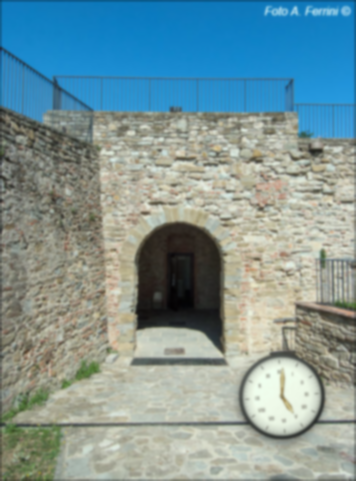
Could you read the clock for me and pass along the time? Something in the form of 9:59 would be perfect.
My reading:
5:01
